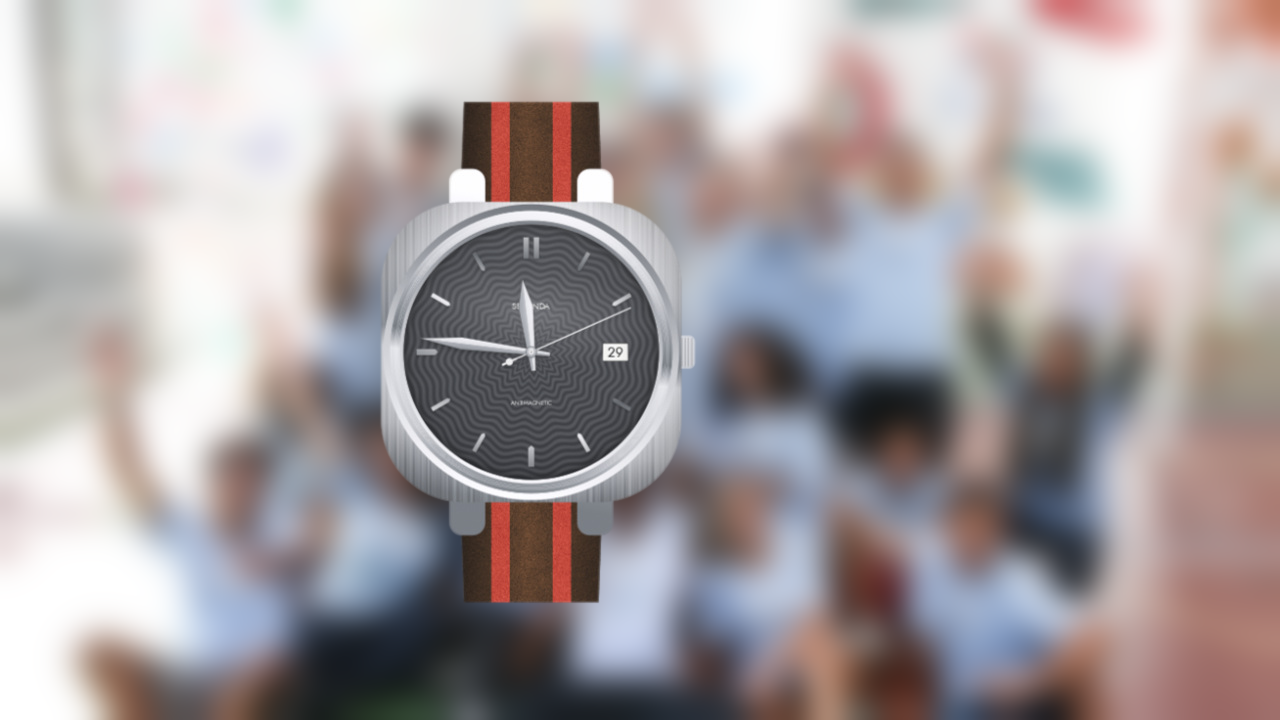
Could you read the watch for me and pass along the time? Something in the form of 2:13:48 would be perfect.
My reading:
11:46:11
